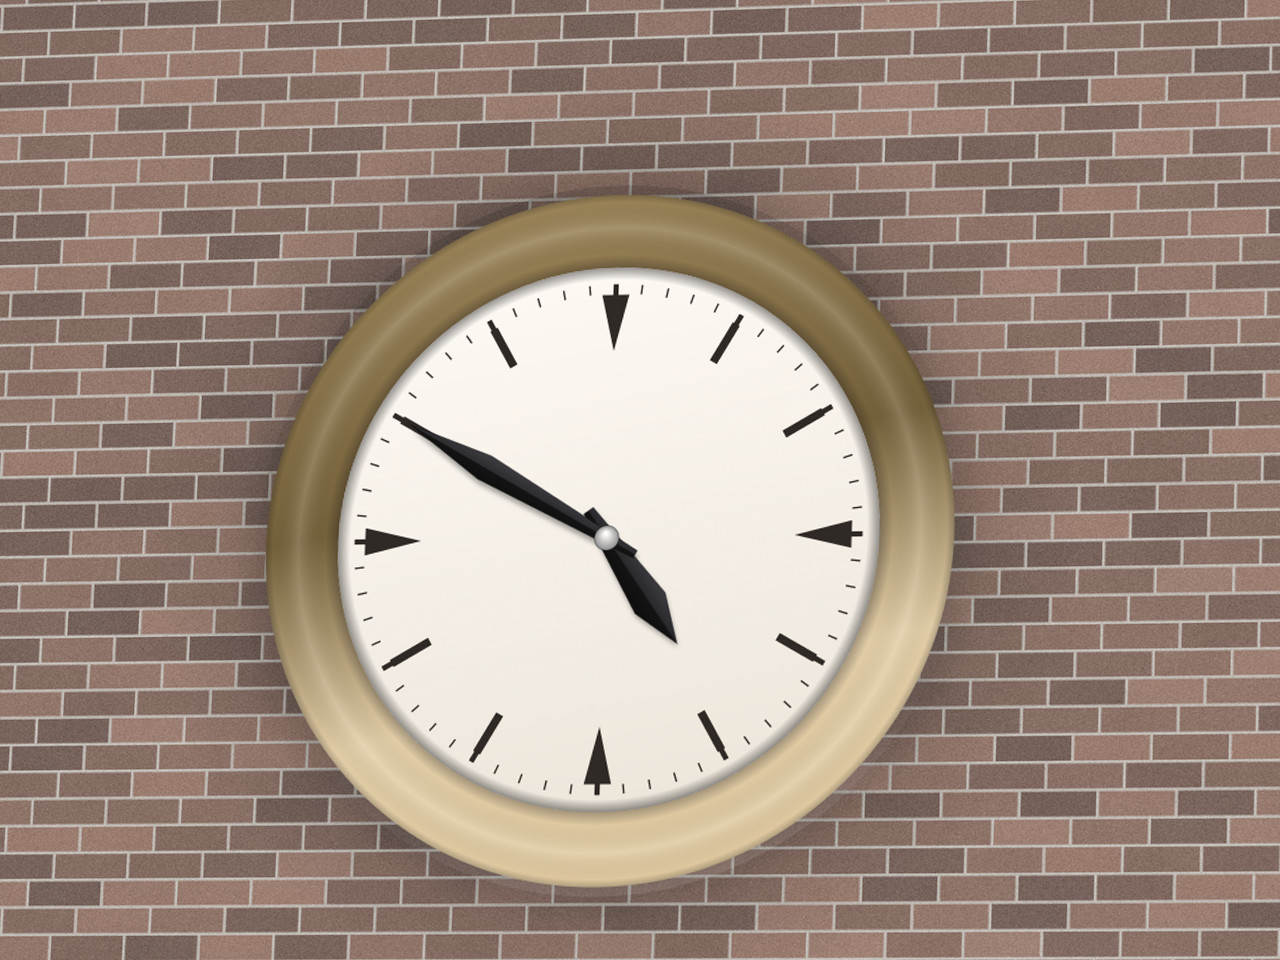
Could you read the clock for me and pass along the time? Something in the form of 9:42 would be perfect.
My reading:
4:50
